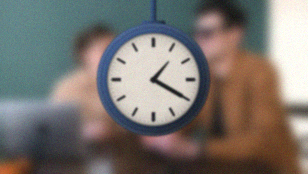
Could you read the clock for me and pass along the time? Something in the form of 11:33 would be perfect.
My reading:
1:20
